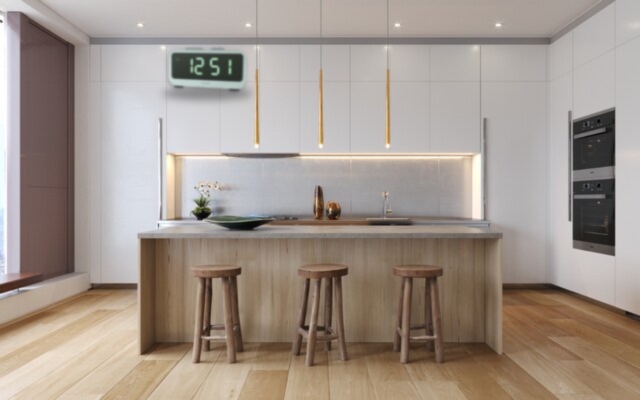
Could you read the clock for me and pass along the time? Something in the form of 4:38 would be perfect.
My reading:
12:51
